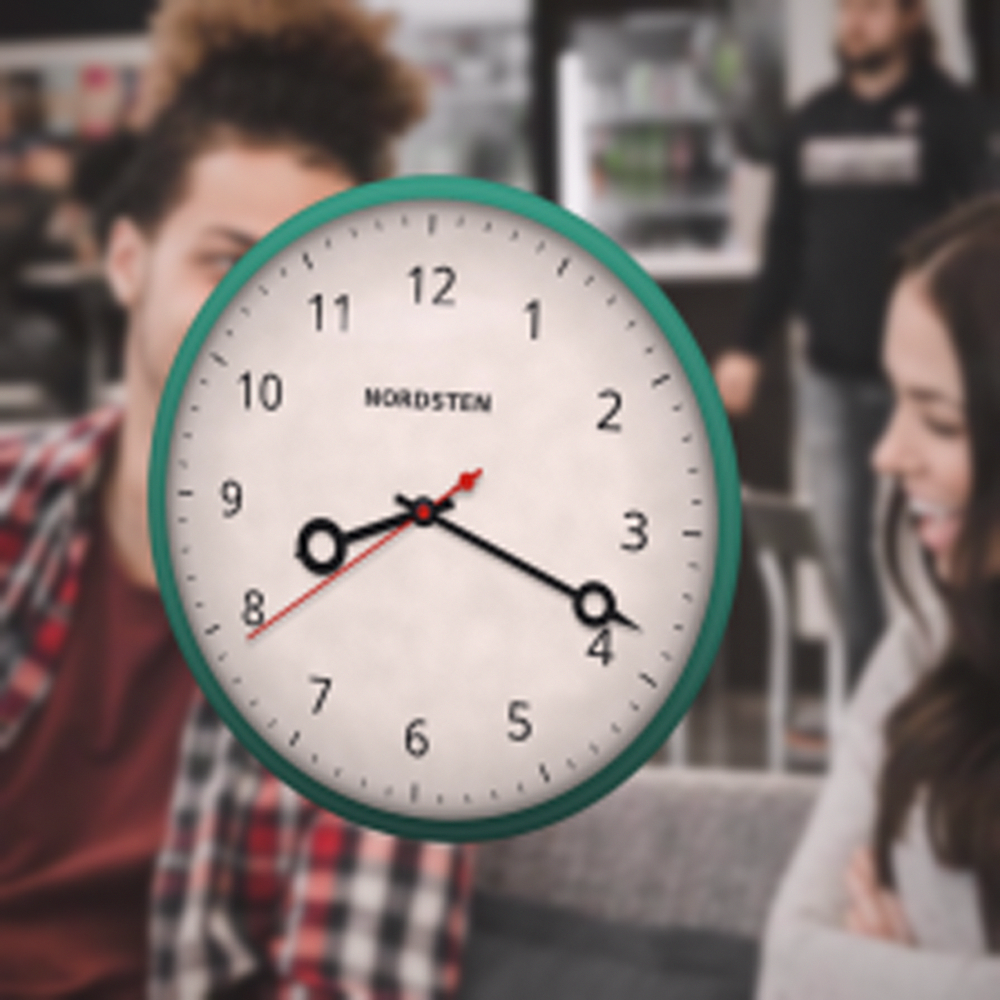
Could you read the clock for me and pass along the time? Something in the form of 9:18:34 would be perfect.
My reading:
8:18:39
